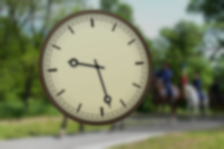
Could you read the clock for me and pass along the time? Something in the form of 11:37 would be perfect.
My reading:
9:28
